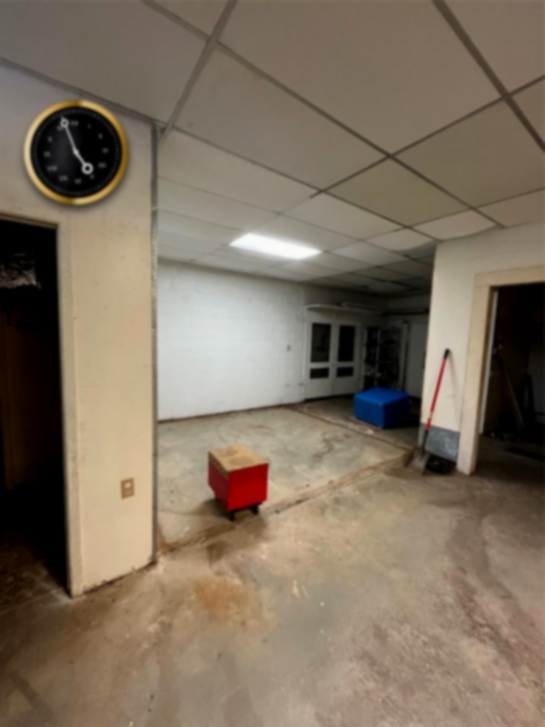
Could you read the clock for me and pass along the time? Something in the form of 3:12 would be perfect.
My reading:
4:57
